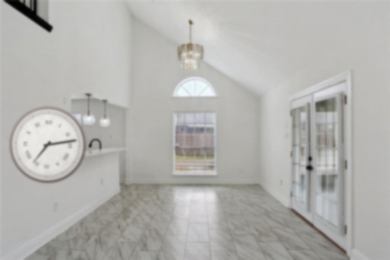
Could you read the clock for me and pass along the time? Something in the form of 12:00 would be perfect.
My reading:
7:13
